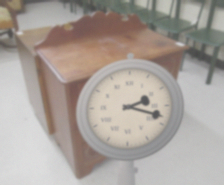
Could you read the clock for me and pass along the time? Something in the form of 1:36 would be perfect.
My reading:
2:18
